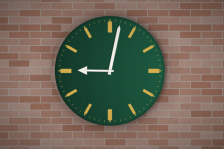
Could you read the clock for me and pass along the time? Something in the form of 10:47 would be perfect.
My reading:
9:02
